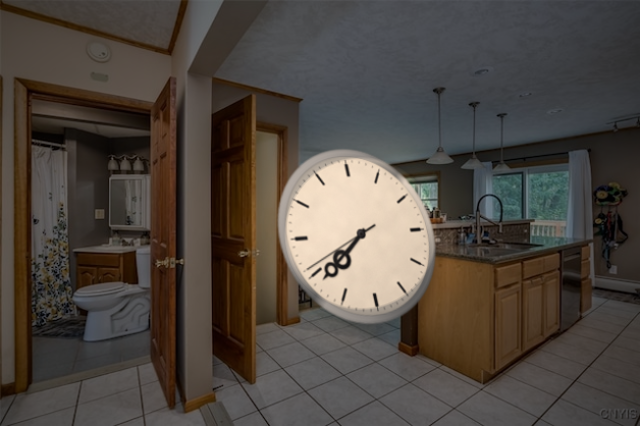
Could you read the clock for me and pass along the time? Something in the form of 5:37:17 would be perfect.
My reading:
7:38:41
